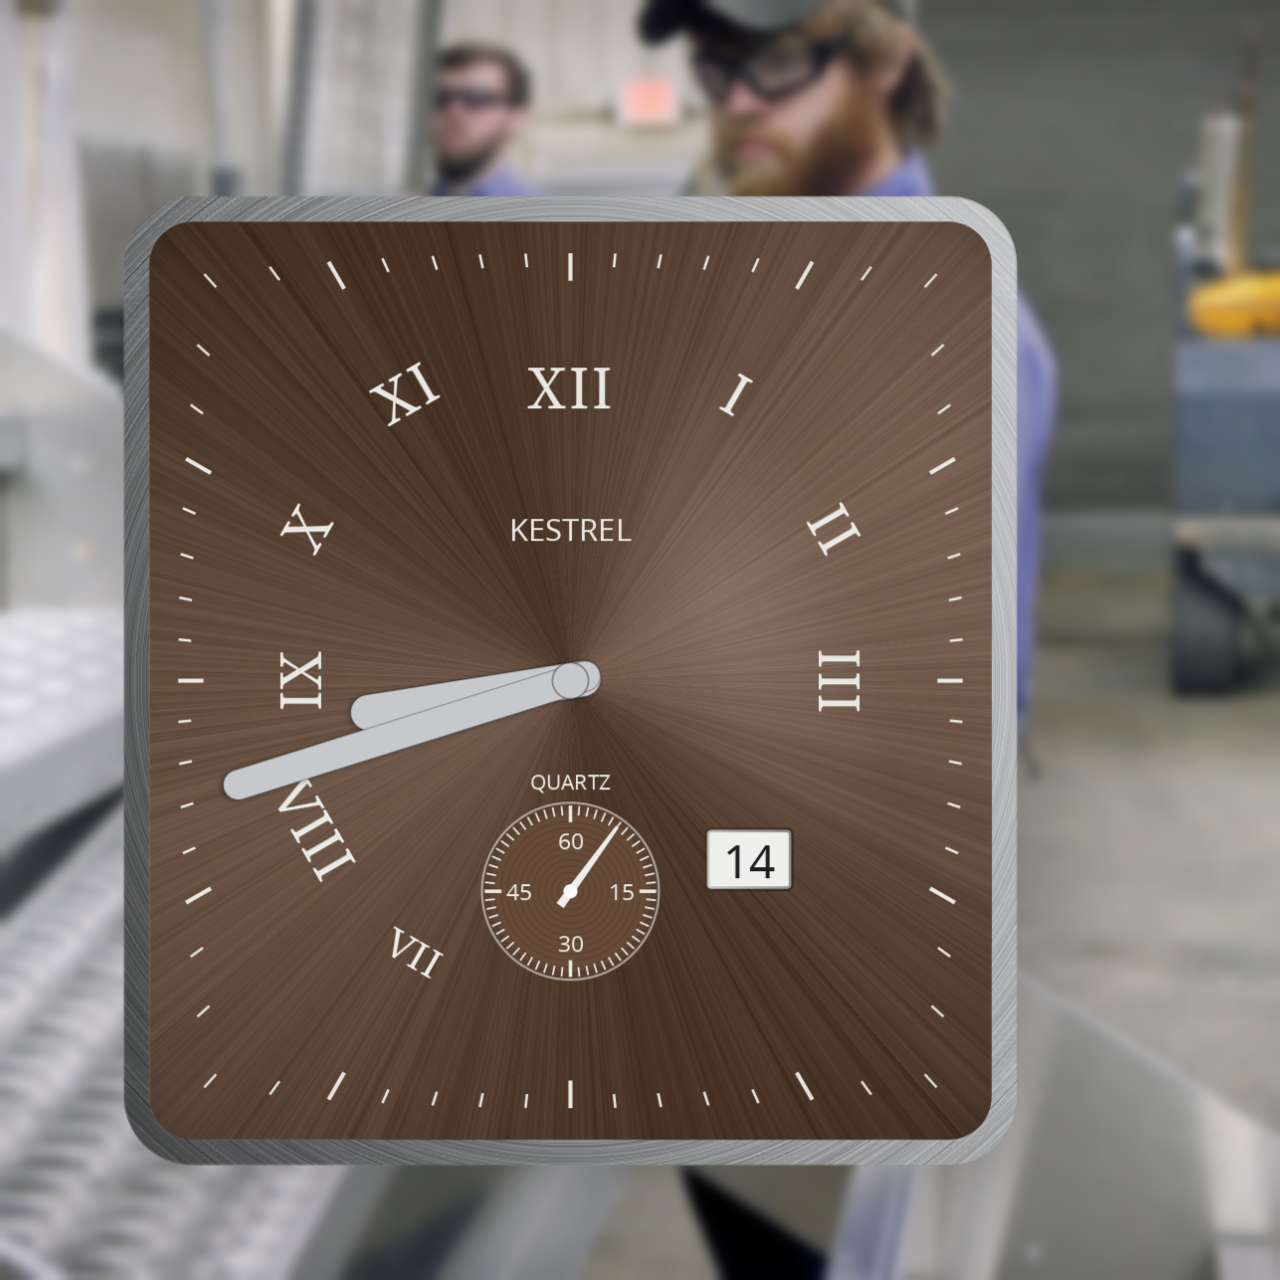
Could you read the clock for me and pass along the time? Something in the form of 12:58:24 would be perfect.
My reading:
8:42:06
